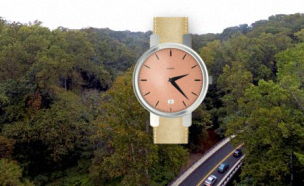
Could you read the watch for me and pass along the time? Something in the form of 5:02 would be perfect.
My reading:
2:23
